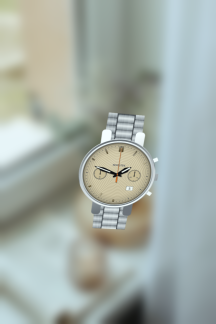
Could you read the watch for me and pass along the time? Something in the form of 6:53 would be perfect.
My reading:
1:48
